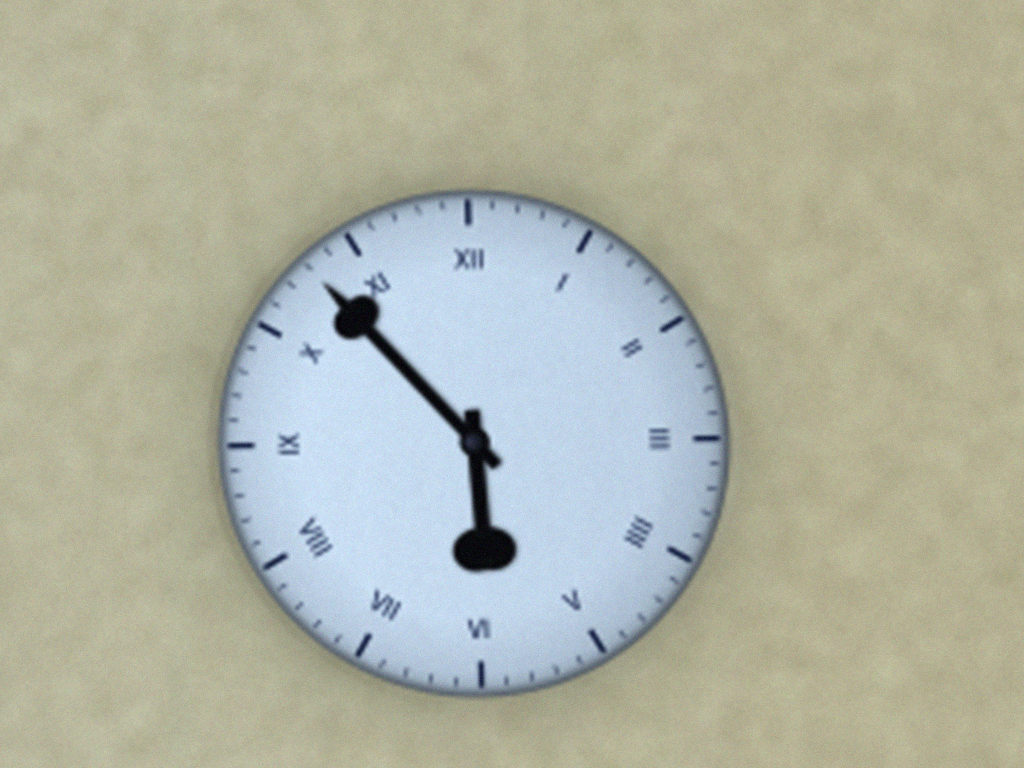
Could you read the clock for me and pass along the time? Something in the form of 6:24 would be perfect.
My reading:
5:53
